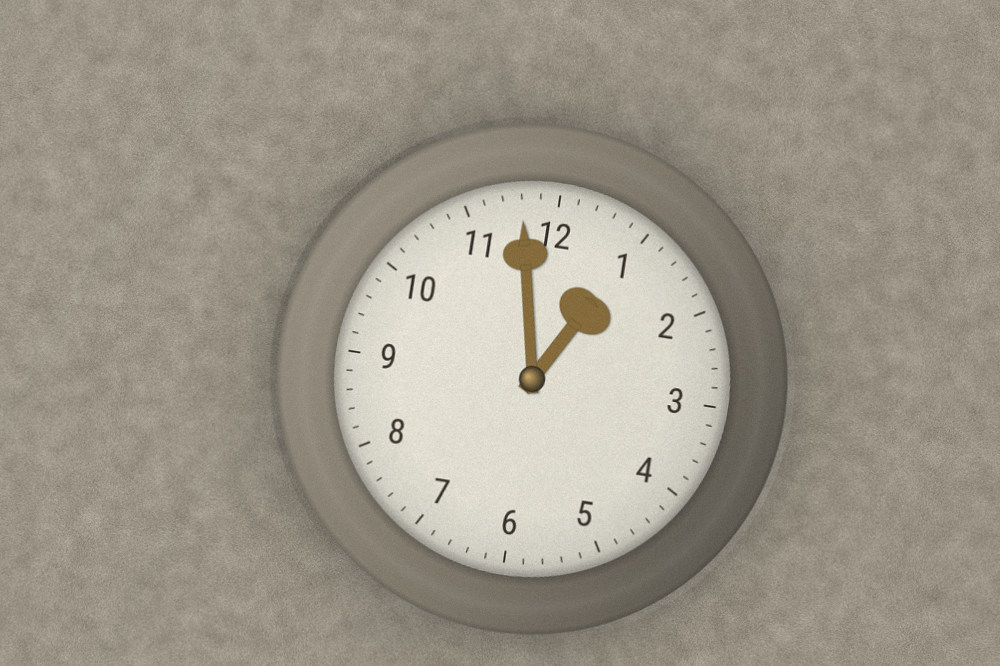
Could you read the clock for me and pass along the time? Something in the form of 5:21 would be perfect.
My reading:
12:58
